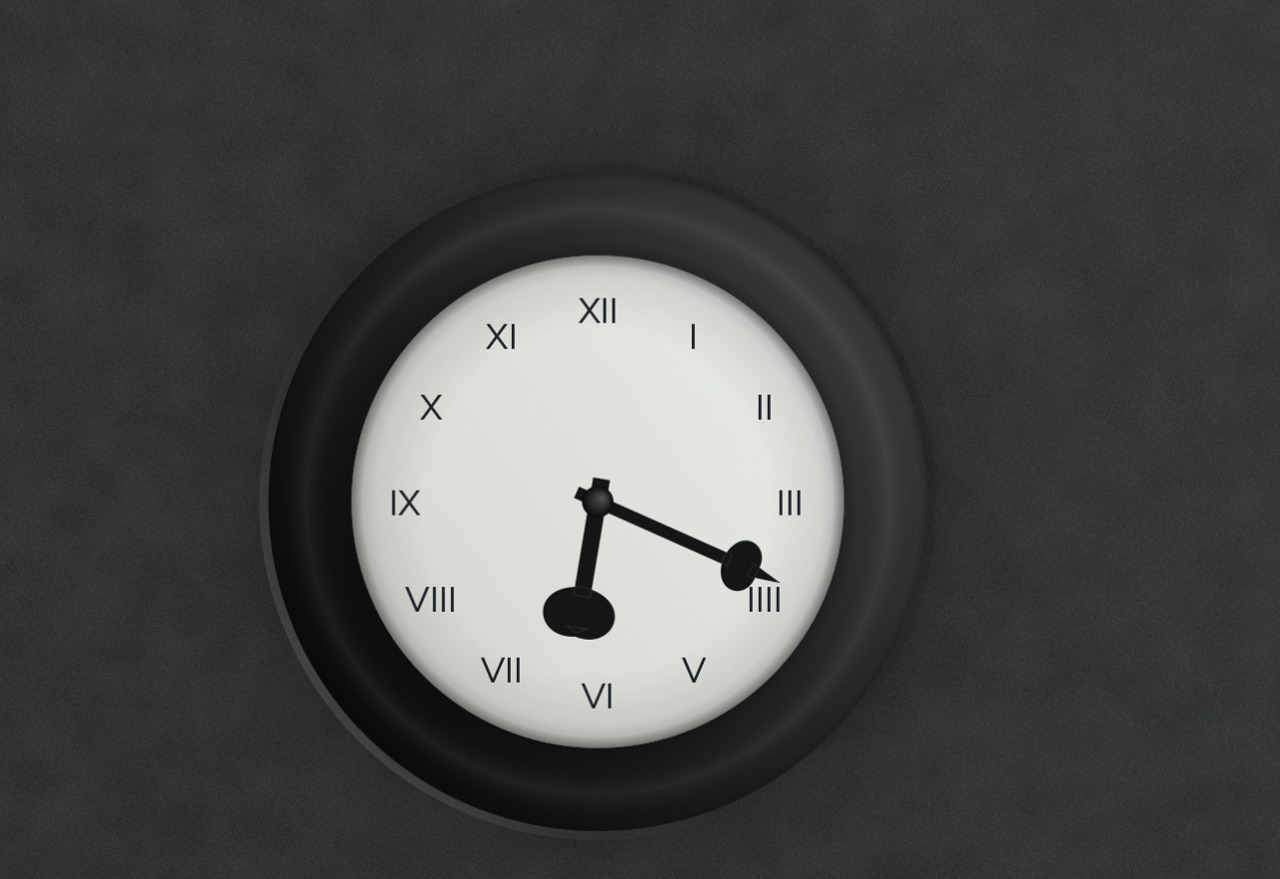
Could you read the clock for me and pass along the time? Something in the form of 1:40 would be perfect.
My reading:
6:19
